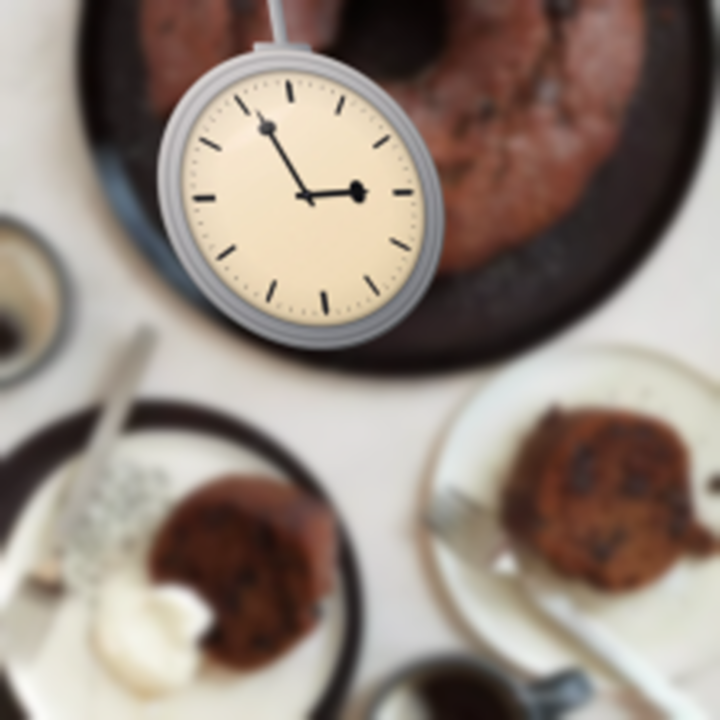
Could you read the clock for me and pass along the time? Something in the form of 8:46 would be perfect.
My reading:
2:56
